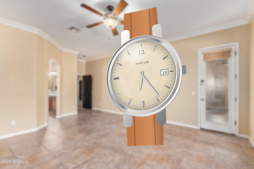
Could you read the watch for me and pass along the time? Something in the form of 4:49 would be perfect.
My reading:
6:24
